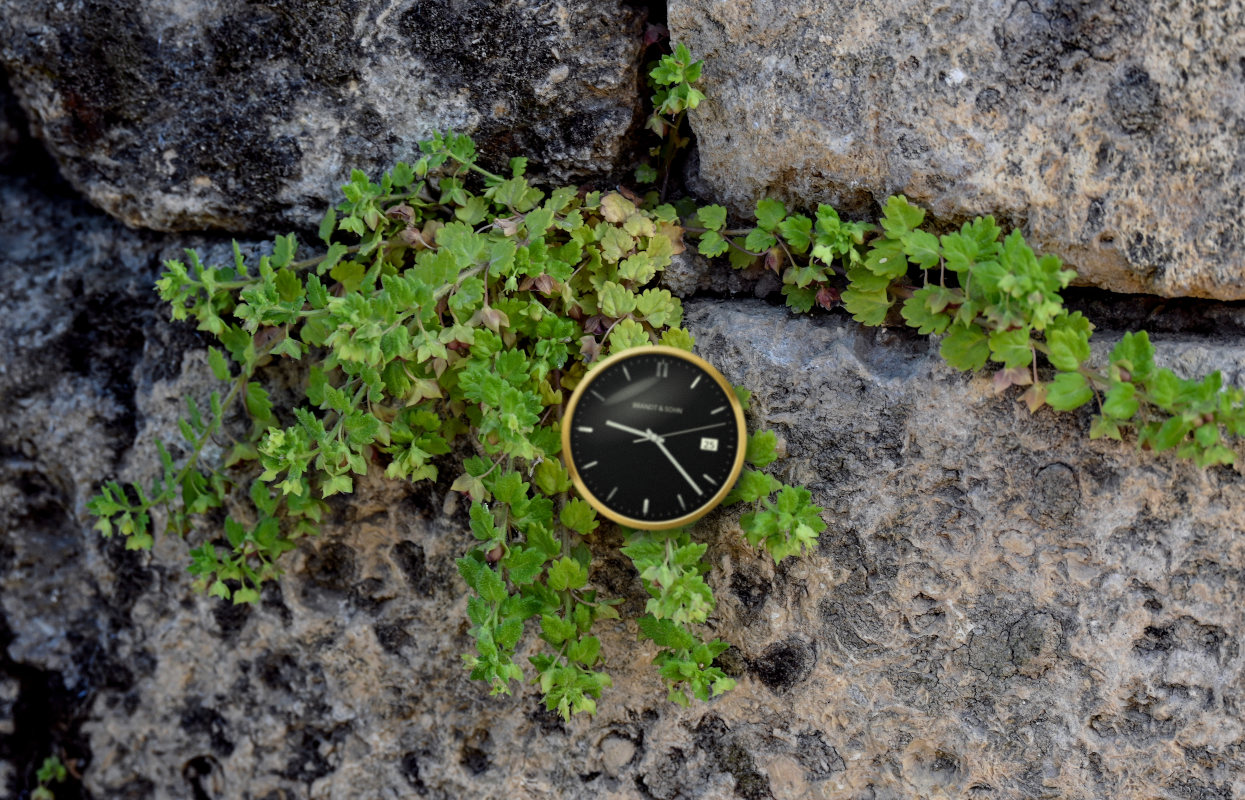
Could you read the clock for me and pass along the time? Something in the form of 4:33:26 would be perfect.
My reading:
9:22:12
